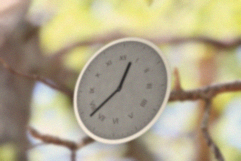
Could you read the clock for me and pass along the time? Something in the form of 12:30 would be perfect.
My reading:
12:38
